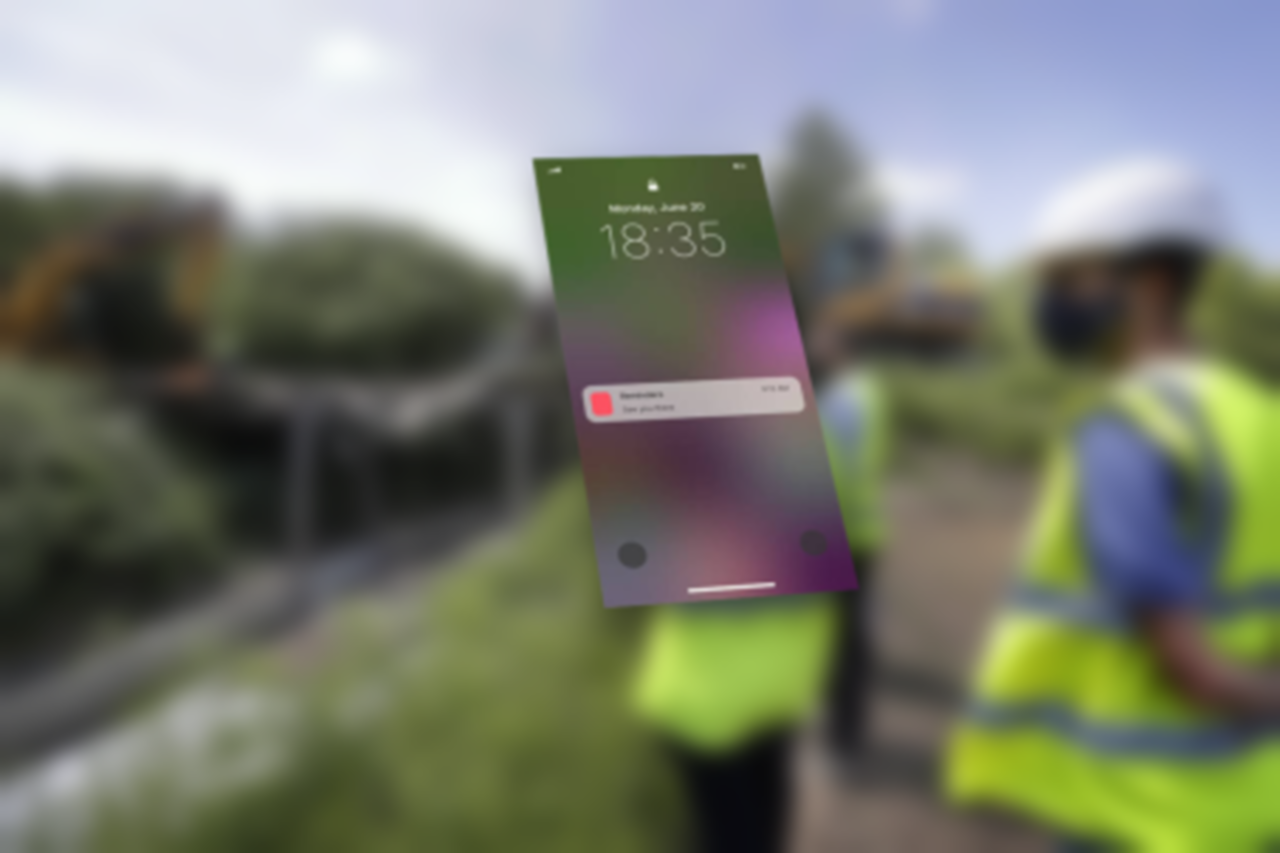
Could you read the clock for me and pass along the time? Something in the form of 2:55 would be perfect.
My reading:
18:35
